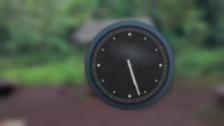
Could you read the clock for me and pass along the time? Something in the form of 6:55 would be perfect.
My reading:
5:27
